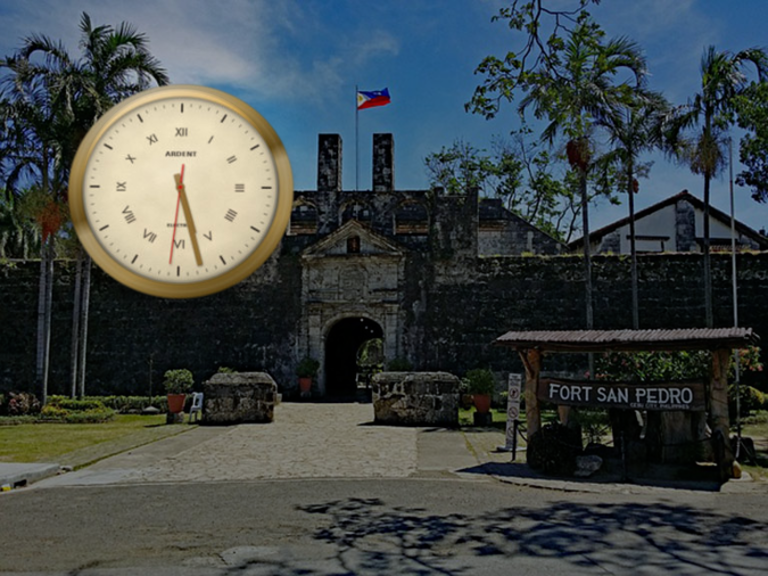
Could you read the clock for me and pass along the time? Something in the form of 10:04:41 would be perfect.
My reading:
5:27:31
